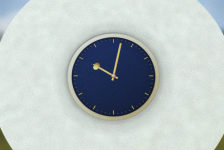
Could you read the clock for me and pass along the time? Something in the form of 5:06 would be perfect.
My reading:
10:02
